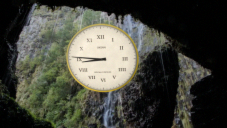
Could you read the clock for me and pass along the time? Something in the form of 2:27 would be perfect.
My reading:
8:46
